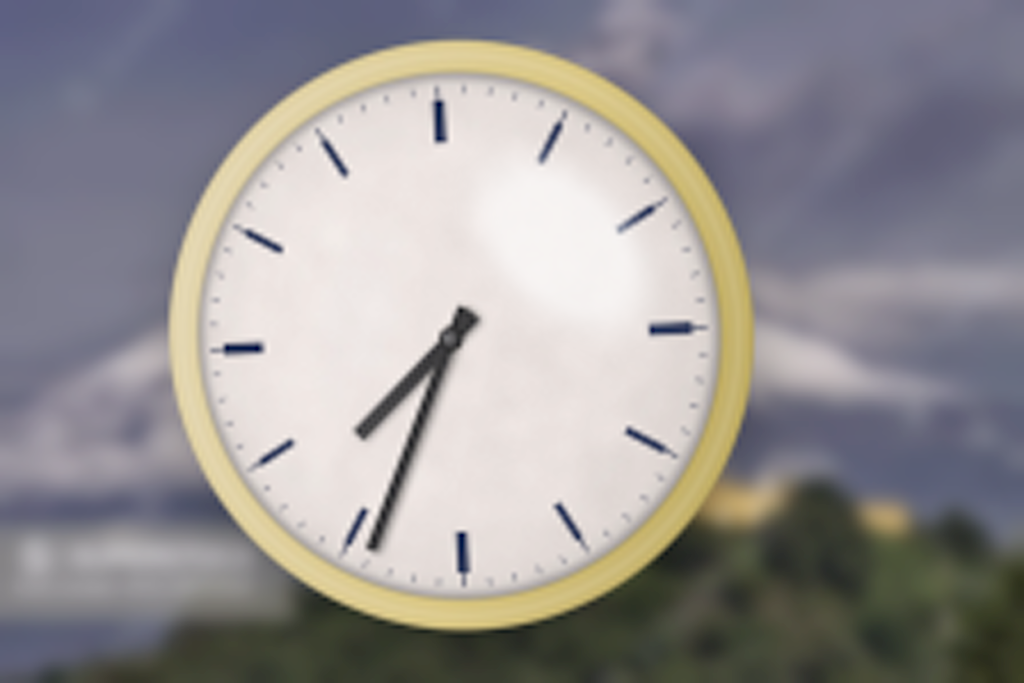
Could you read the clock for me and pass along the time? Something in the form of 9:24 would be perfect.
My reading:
7:34
